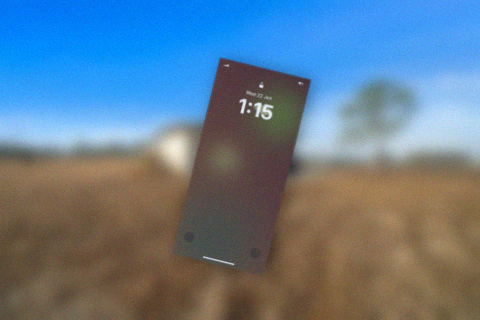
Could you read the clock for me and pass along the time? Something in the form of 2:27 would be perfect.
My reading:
1:15
